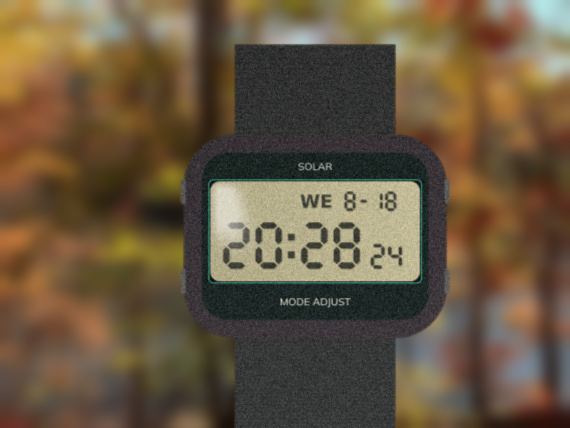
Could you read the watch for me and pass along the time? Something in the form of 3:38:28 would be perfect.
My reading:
20:28:24
